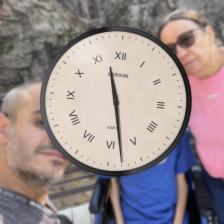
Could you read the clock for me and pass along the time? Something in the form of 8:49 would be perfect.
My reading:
11:28
